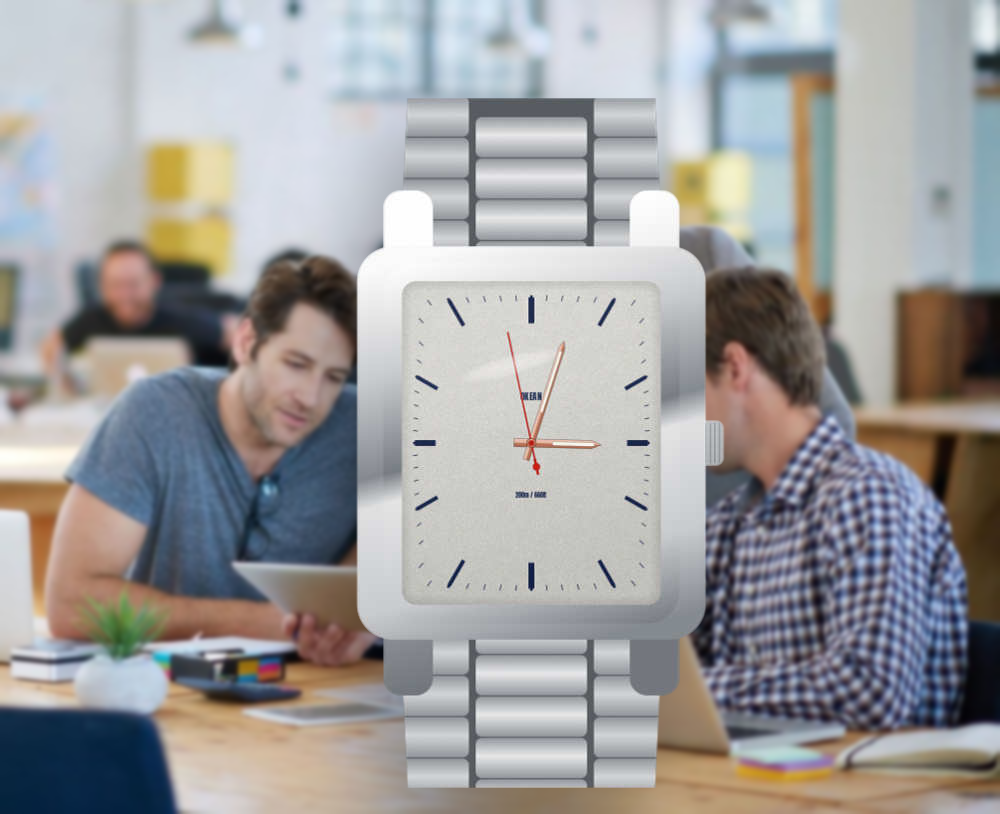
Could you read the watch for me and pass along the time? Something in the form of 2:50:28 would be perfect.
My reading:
3:02:58
